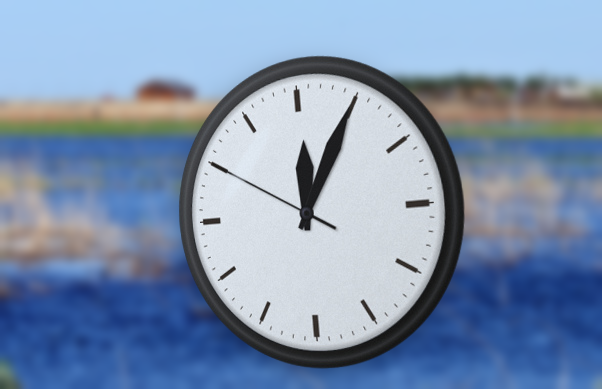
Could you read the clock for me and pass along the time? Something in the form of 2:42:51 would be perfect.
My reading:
12:04:50
